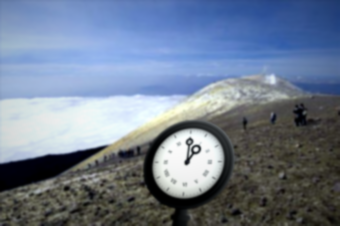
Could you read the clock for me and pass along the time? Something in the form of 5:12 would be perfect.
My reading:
1:00
